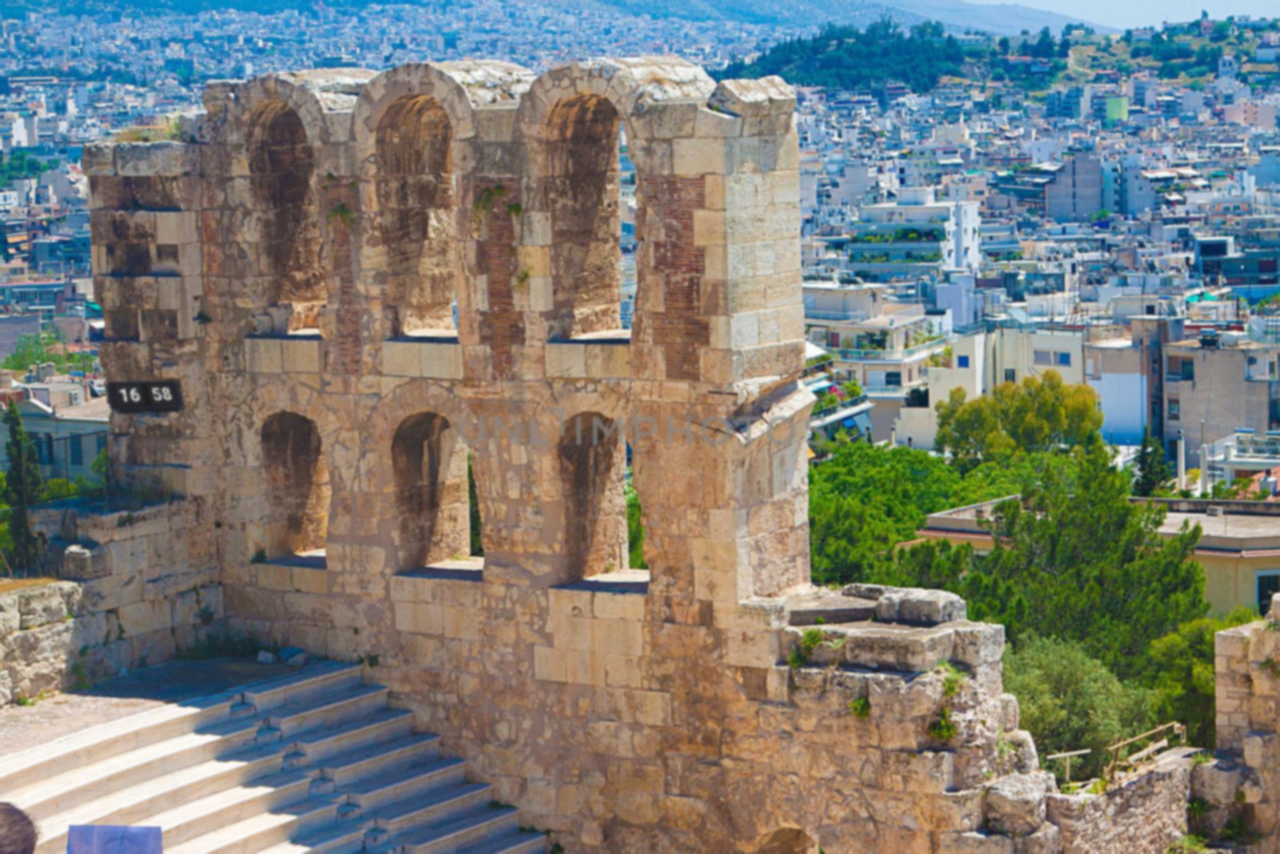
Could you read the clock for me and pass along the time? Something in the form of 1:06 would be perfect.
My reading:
16:58
